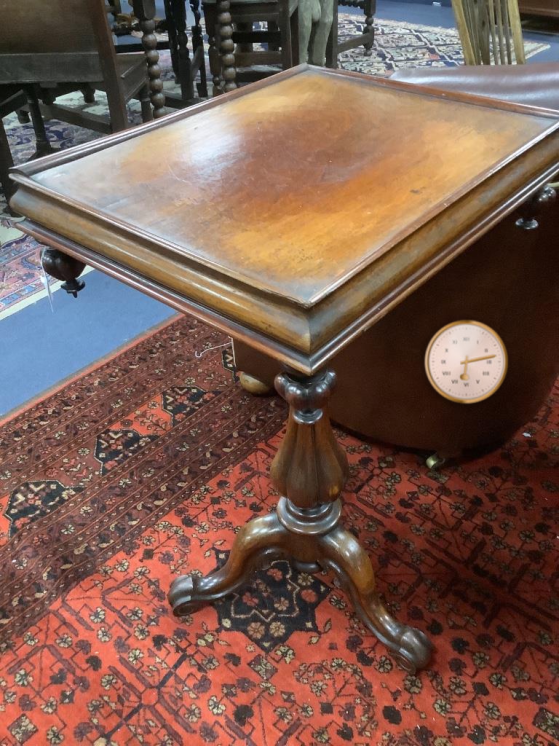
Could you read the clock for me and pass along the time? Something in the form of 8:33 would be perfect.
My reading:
6:13
